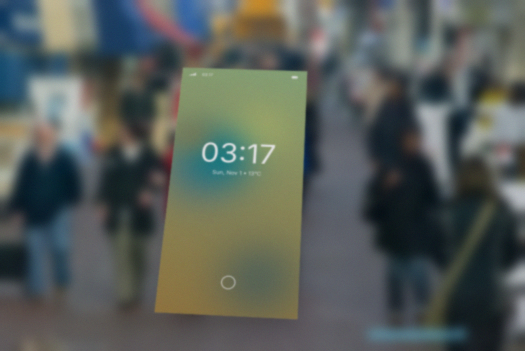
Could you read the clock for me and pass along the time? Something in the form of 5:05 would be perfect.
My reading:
3:17
